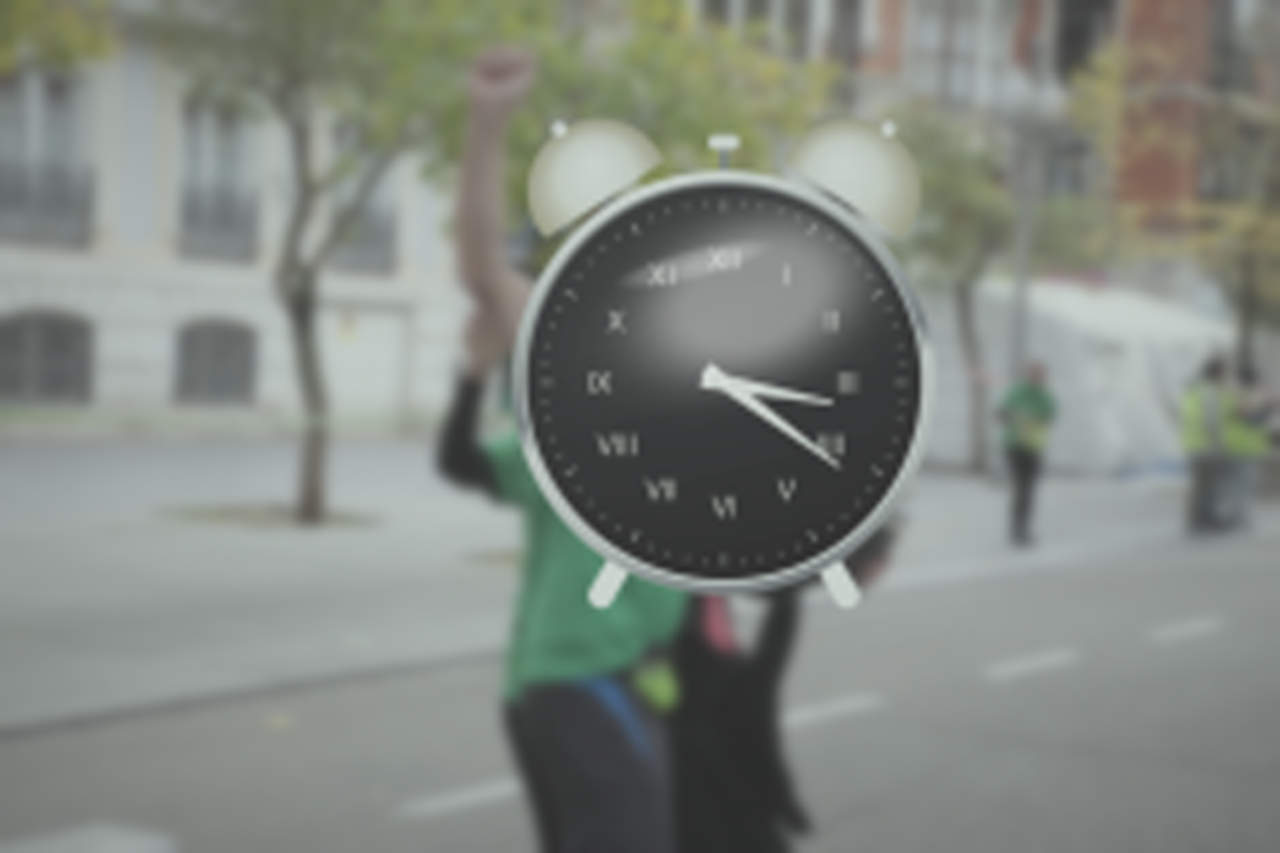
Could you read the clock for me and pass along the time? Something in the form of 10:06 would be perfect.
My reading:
3:21
